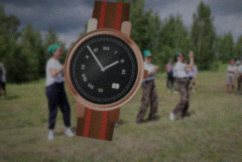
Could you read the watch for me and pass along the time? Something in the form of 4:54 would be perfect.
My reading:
1:53
